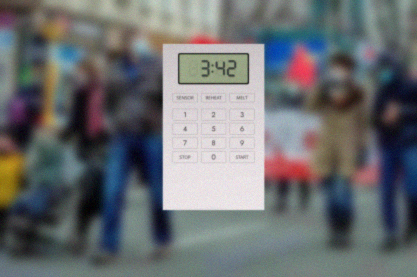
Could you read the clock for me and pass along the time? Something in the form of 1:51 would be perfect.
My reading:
3:42
